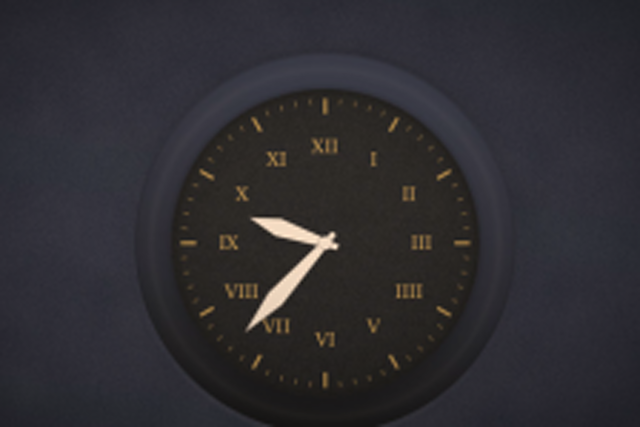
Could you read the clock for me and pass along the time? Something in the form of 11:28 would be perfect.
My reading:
9:37
